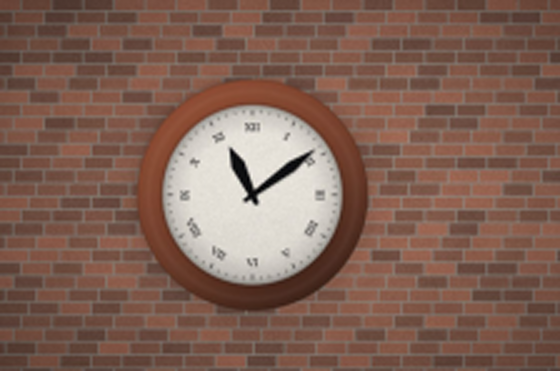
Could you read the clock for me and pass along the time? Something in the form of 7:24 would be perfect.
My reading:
11:09
